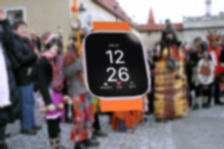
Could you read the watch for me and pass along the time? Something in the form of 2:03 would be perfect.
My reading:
12:26
